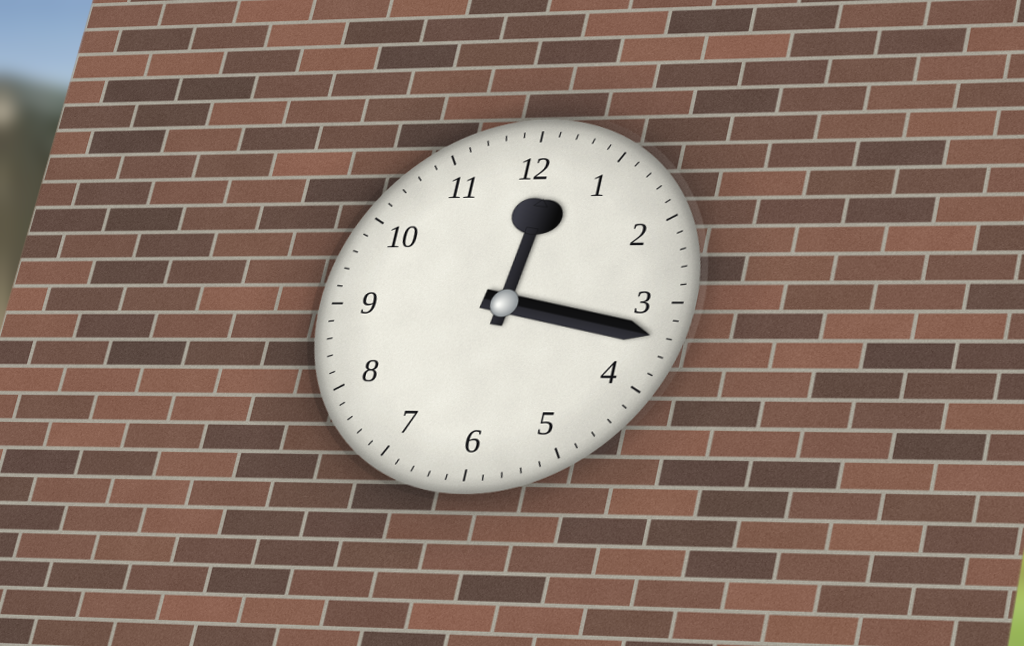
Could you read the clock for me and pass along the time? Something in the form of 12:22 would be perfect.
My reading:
12:17
